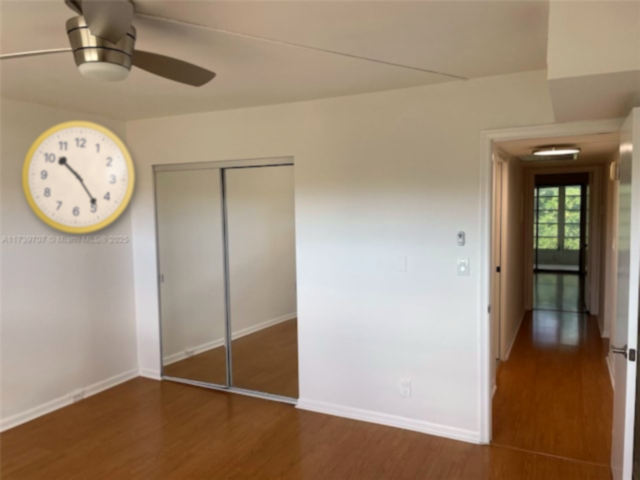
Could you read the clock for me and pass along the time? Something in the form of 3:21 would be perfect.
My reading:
10:24
